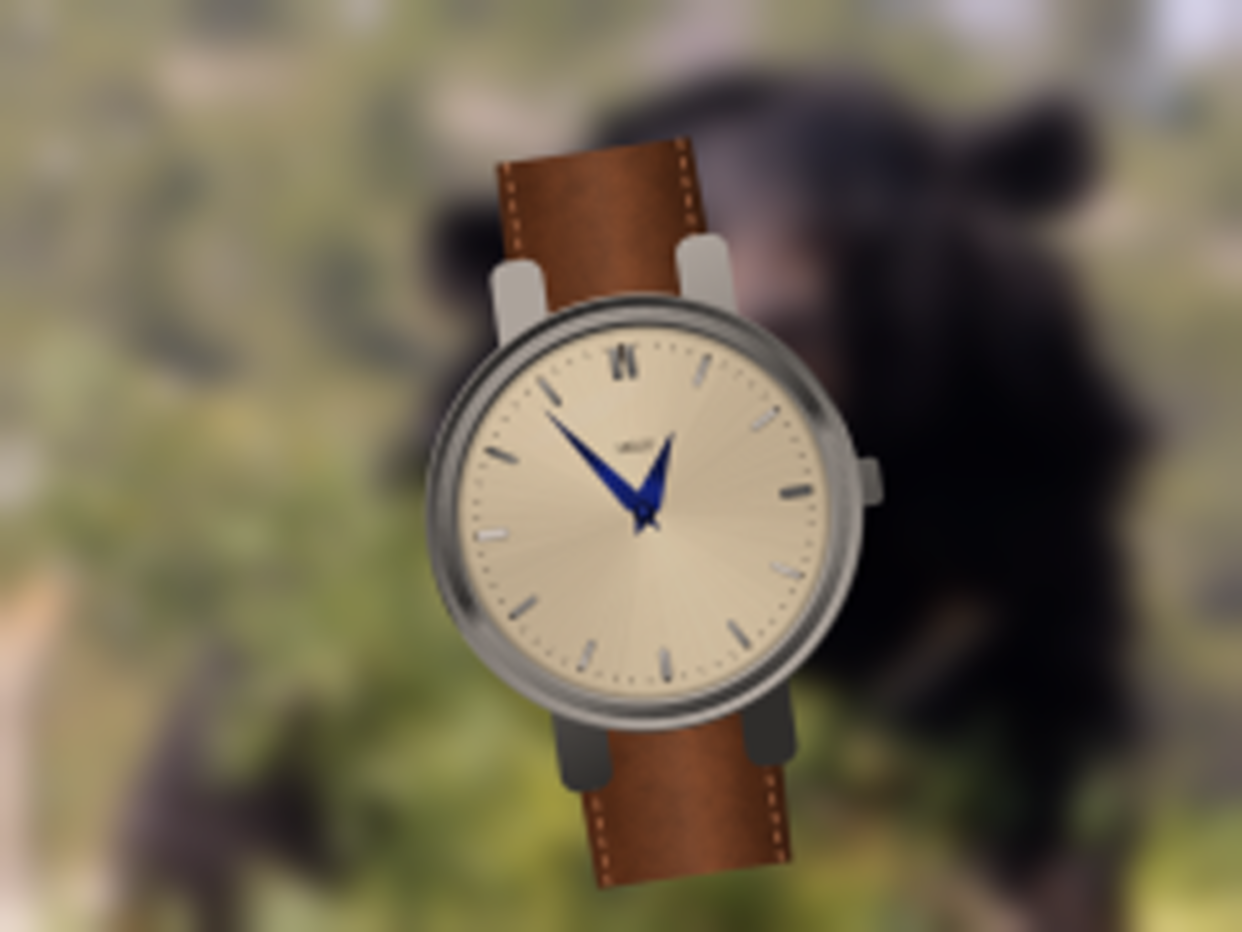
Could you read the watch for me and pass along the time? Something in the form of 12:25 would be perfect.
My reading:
12:54
